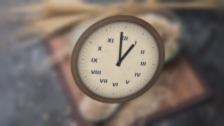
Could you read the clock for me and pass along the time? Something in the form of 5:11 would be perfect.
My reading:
12:59
